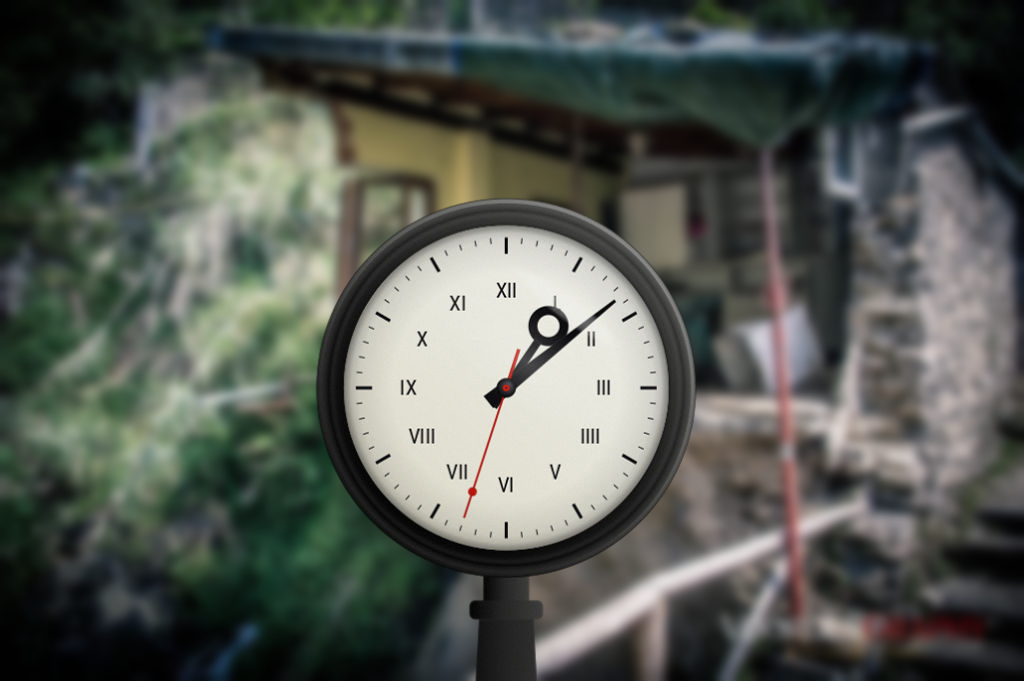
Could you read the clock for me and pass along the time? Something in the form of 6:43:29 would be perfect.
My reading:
1:08:33
